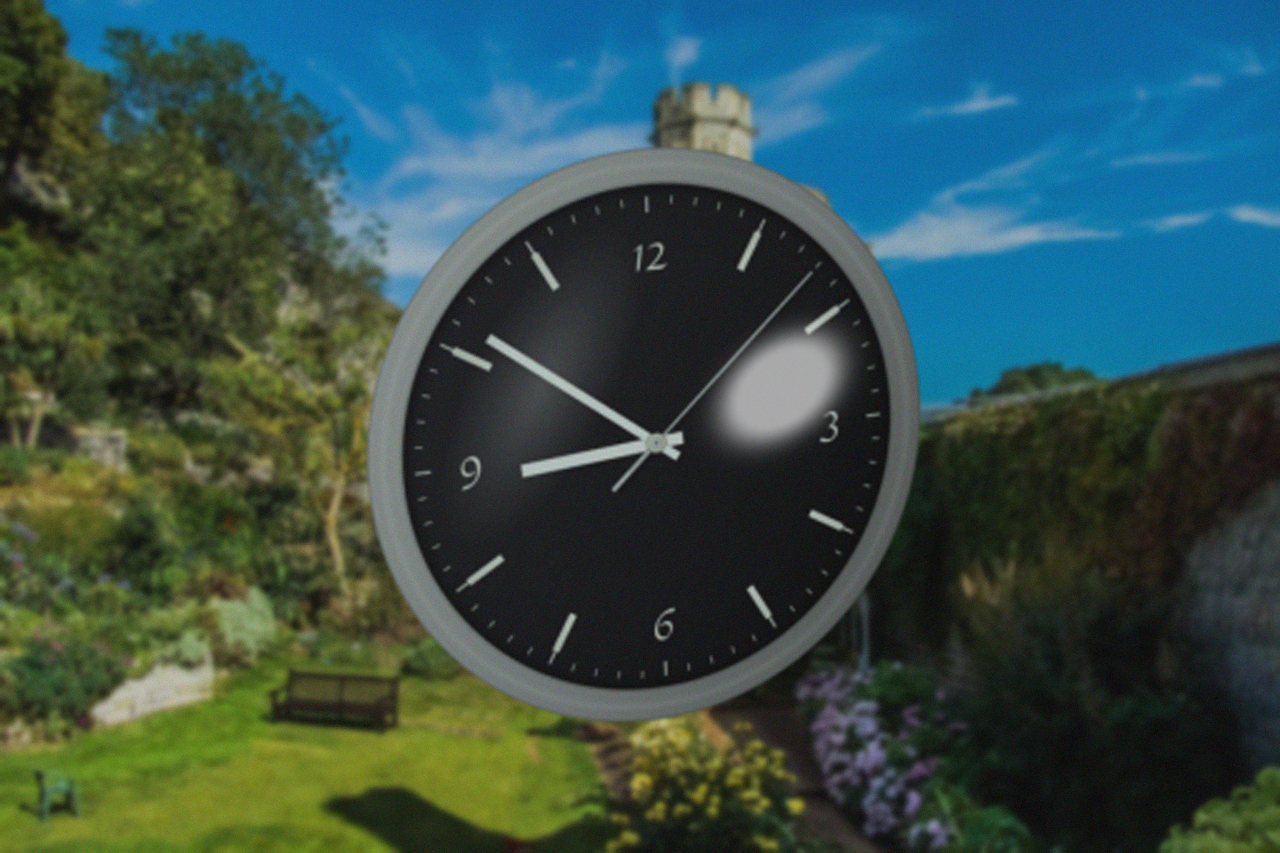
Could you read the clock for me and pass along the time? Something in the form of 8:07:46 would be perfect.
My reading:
8:51:08
